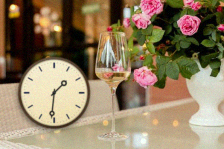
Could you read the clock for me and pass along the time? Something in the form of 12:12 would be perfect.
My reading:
1:31
